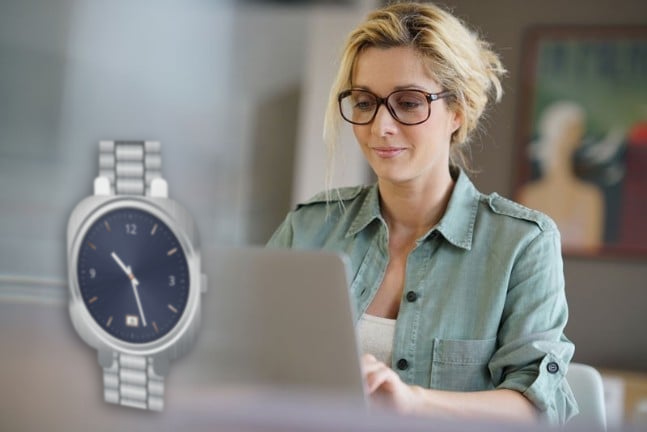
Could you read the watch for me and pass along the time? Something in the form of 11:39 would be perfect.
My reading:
10:27
